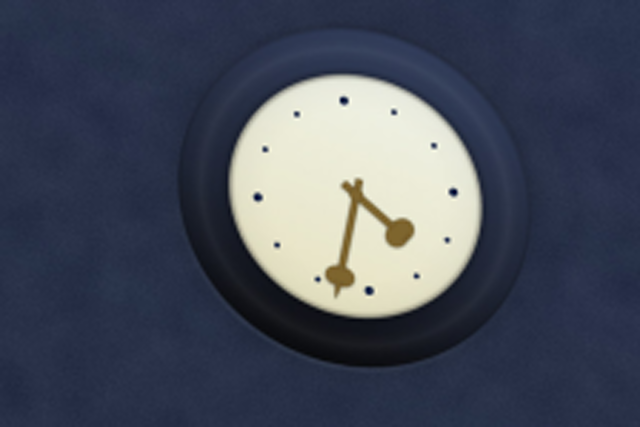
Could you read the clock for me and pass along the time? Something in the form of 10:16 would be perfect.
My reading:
4:33
